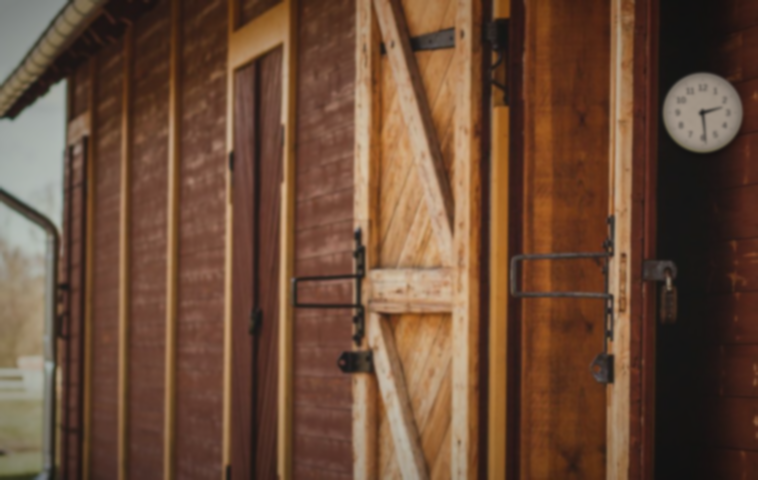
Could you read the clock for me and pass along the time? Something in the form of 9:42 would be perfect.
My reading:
2:29
